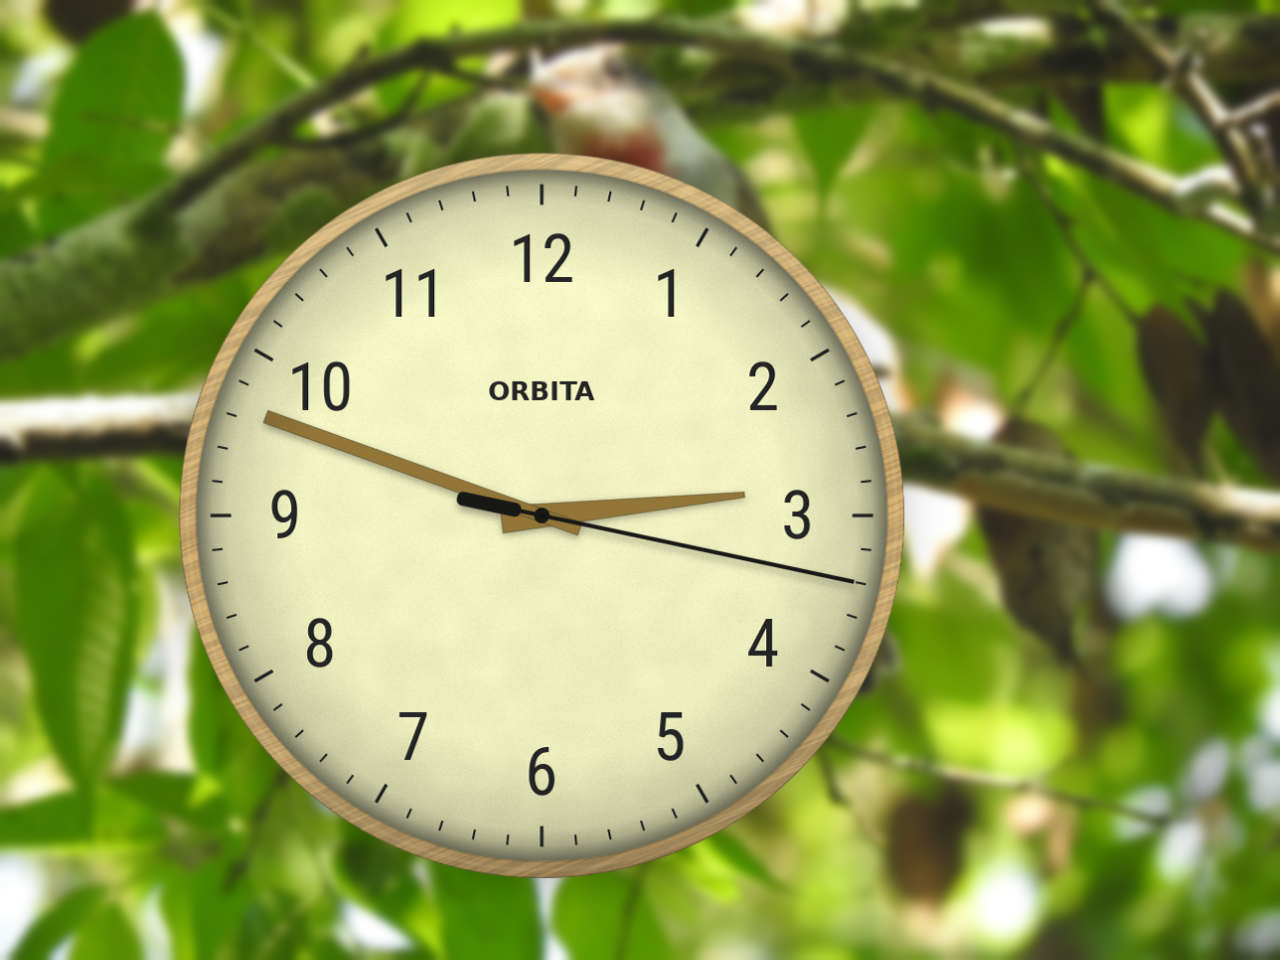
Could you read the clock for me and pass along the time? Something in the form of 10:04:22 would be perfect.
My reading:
2:48:17
